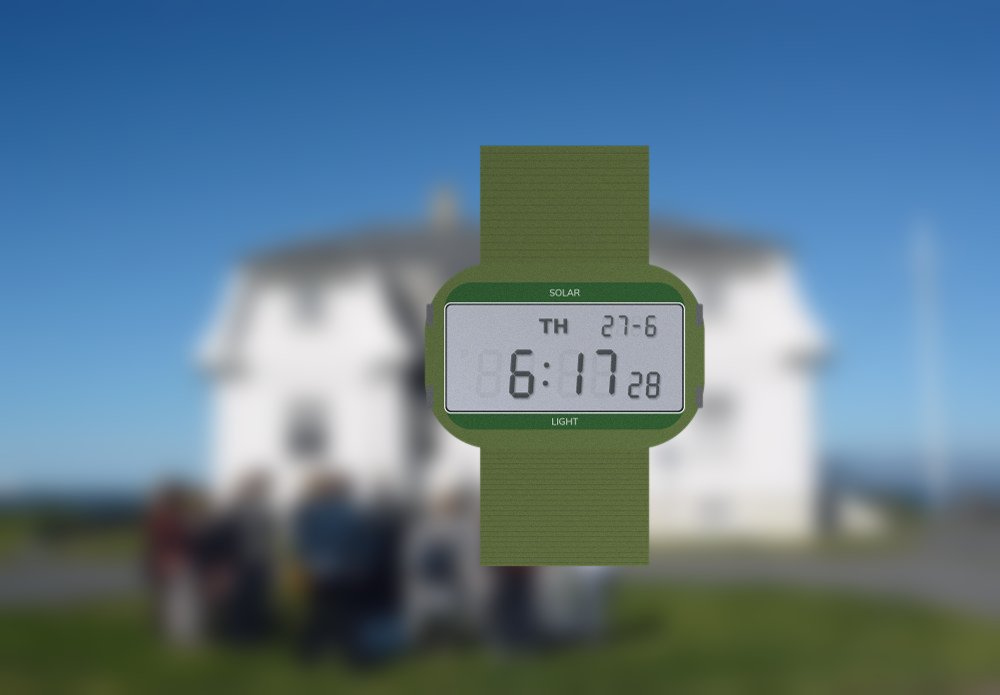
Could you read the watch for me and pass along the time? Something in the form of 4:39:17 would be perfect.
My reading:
6:17:28
